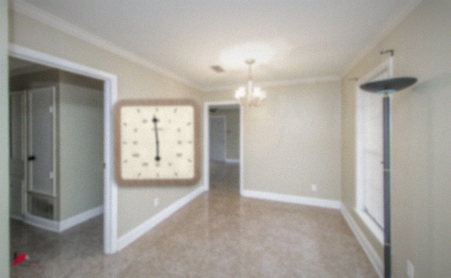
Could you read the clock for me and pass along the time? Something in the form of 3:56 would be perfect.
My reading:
5:59
